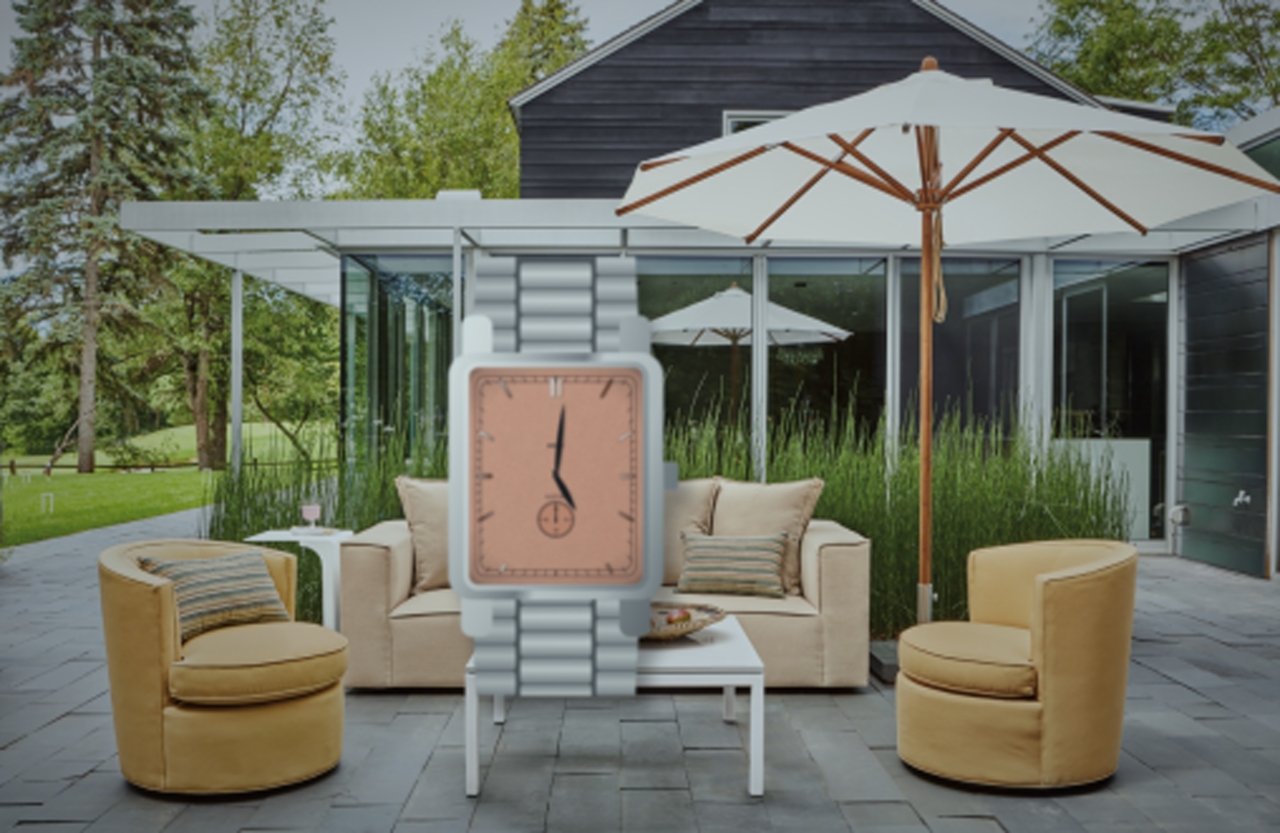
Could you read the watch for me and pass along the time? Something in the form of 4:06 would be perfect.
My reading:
5:01
